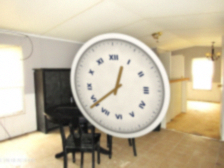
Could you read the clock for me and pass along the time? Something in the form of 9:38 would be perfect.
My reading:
12:39
